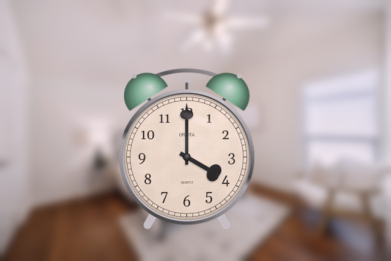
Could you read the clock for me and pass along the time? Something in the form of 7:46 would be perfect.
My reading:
4:00
